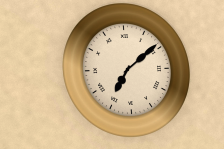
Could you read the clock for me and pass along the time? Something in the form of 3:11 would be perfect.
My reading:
7:09
